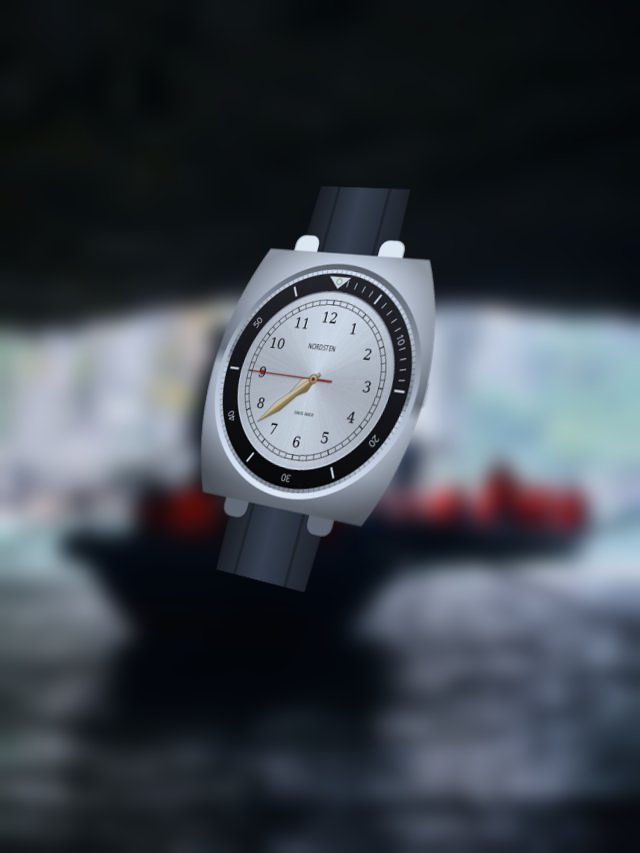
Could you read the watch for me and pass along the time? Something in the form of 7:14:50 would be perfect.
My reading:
7:37:45
